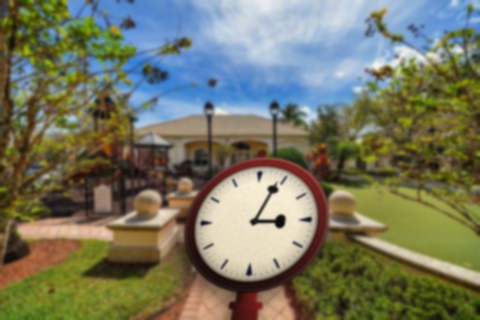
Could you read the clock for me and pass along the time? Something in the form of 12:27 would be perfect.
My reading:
3:04
